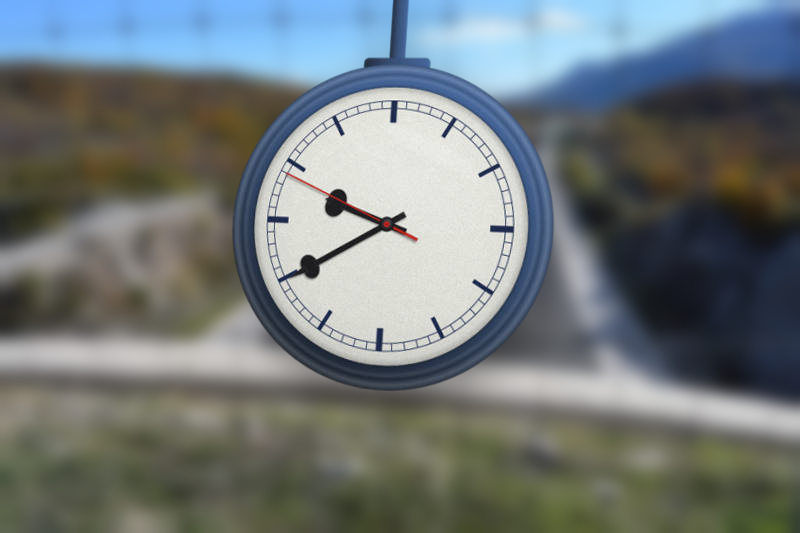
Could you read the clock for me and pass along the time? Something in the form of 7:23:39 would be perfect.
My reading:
9:39:49
